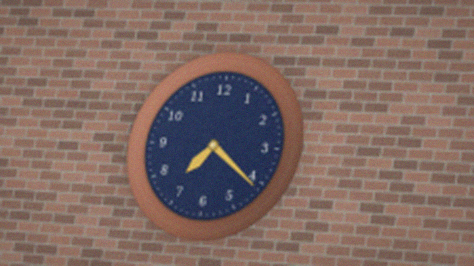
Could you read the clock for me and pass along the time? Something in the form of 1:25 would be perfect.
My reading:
7:21
